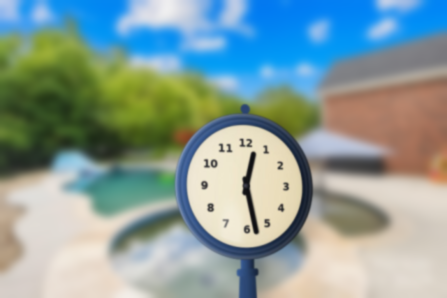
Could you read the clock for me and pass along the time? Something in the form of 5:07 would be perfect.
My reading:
12:28
